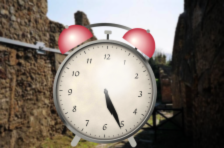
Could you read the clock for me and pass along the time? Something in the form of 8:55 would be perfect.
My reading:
5:26
